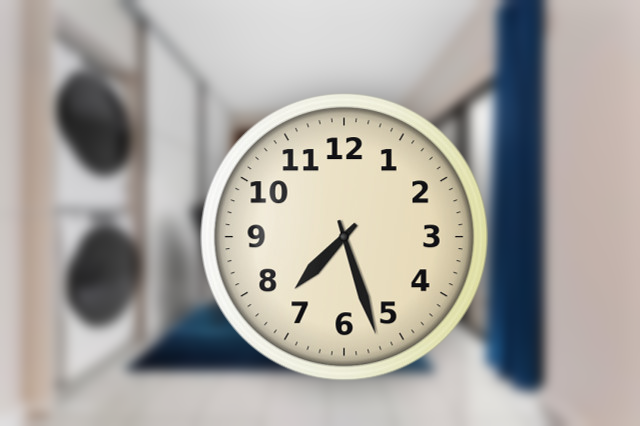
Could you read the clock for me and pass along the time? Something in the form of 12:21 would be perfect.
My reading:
7:27
